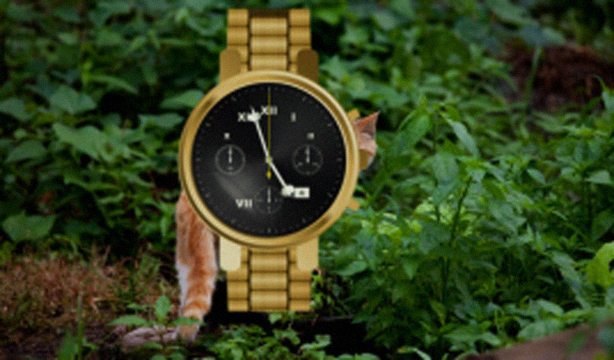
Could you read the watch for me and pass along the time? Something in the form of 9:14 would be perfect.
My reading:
4:57
